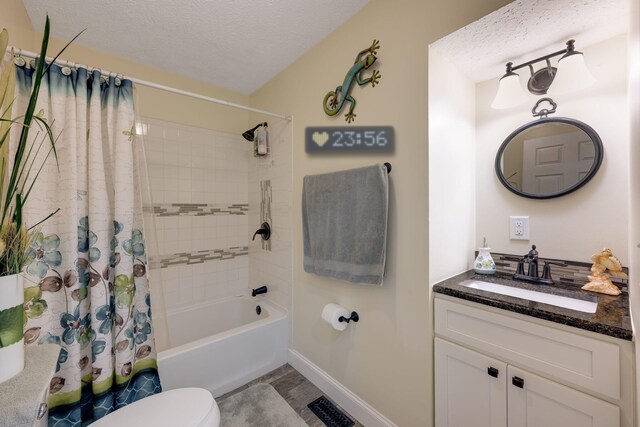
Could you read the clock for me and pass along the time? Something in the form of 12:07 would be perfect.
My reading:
23:56
